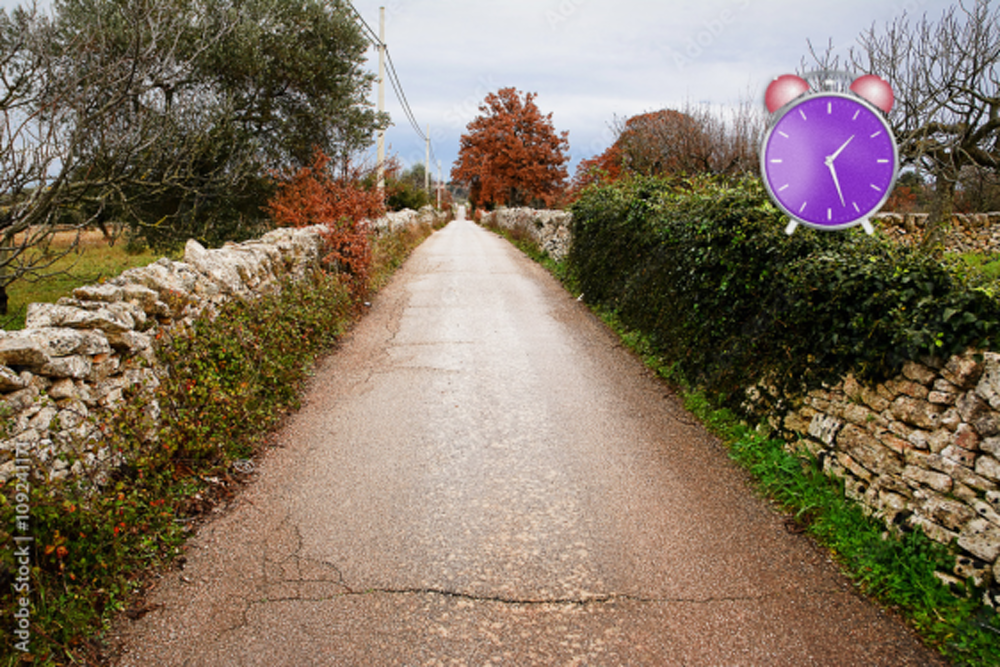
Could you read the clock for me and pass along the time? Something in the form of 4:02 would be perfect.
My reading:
1:27
